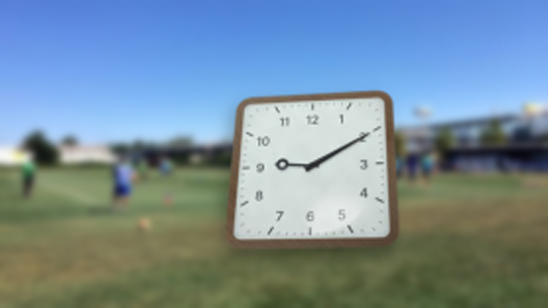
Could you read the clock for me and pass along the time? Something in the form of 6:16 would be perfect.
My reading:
9:10
